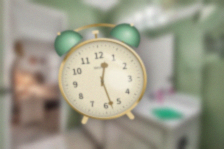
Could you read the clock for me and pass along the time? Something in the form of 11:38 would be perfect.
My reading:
12:28
